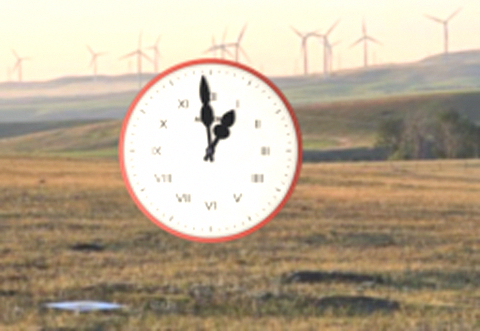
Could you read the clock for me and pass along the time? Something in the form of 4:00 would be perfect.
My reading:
12:59
